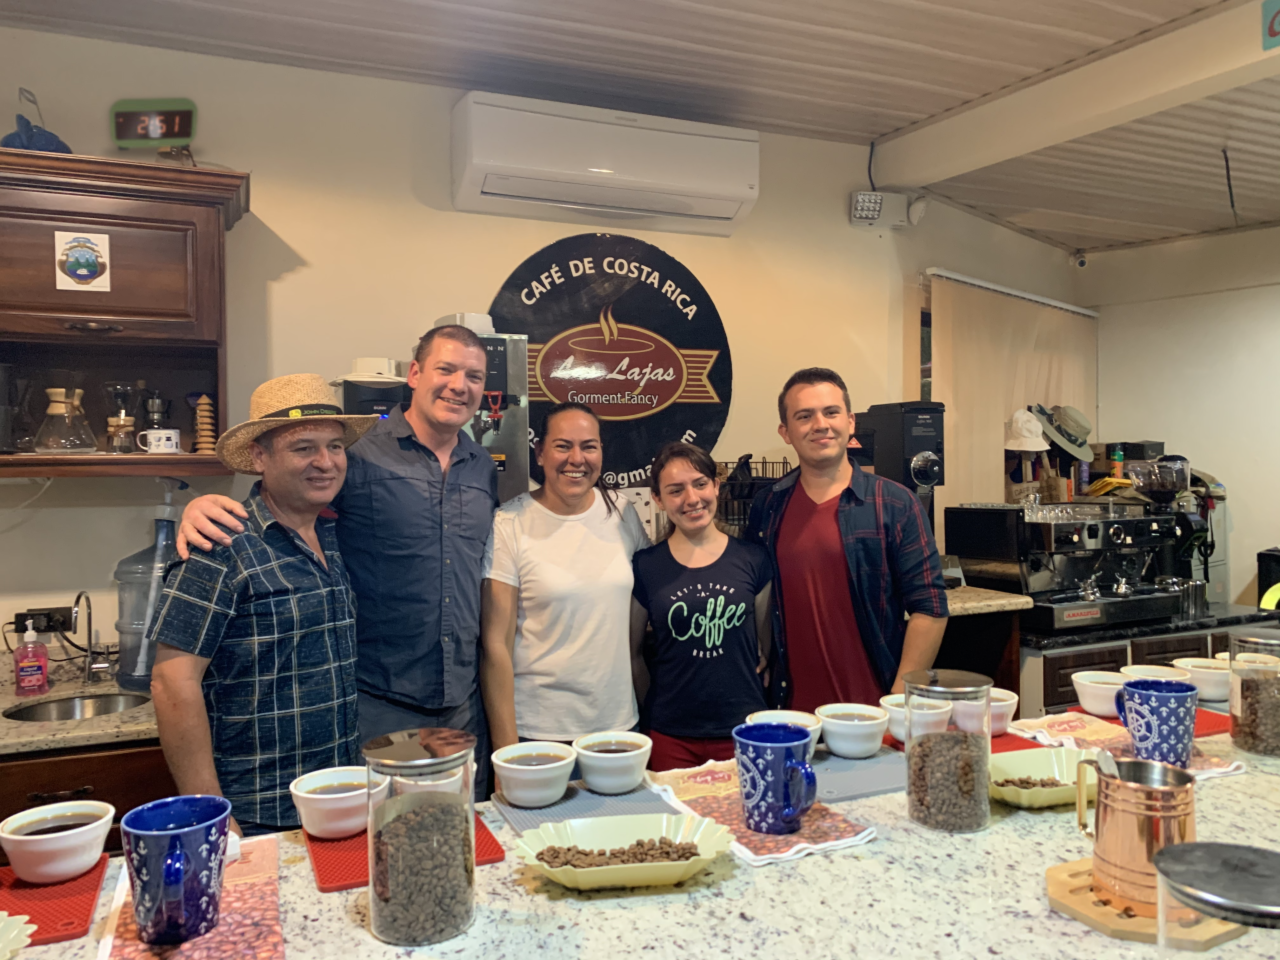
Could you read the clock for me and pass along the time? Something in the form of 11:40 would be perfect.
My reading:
2:51
